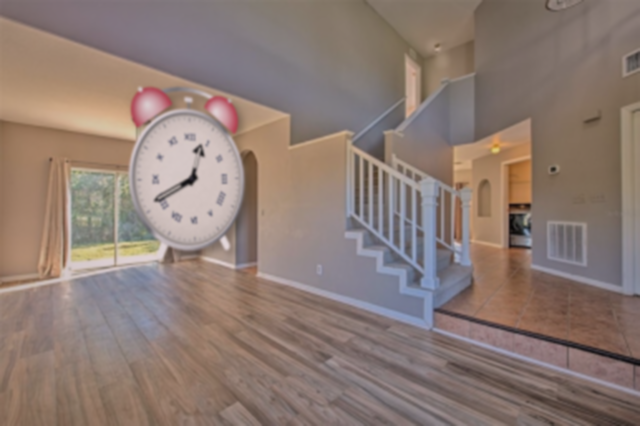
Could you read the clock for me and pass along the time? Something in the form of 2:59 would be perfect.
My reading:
12:41
